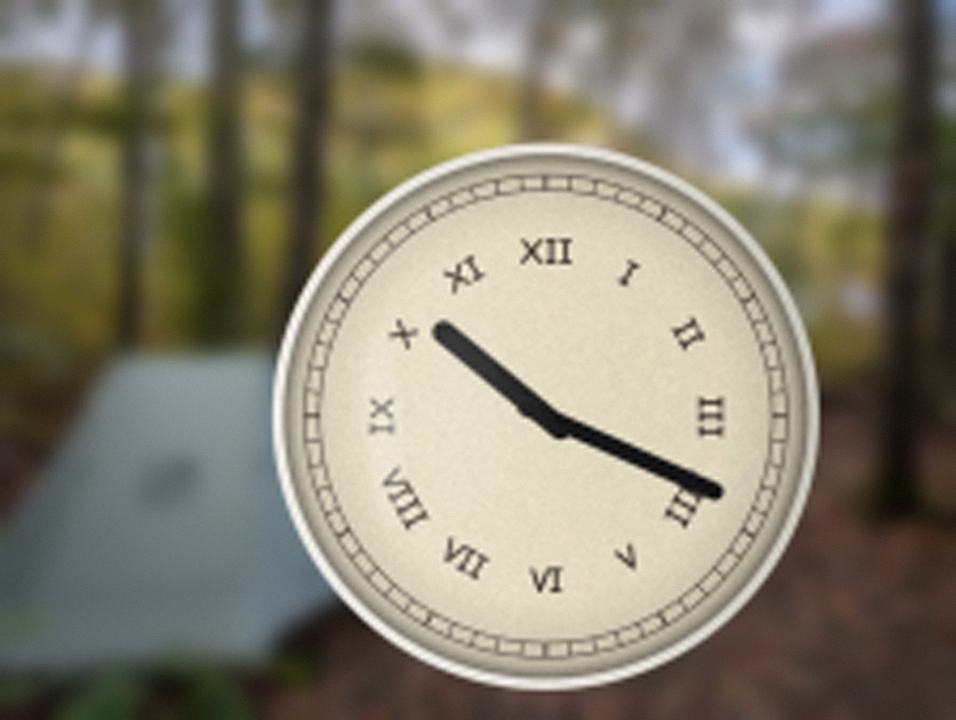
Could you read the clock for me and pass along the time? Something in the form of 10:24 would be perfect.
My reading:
10:19
